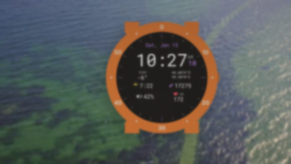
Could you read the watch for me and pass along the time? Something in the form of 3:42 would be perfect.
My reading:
10:27
